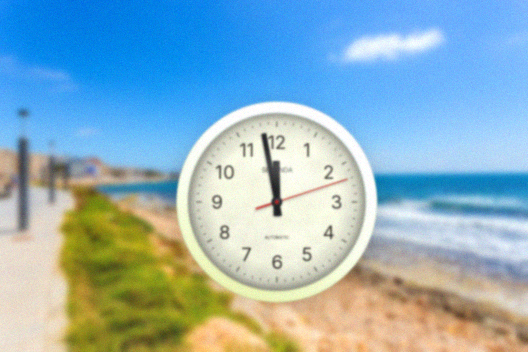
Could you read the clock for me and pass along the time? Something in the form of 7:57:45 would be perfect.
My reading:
11:58:12
